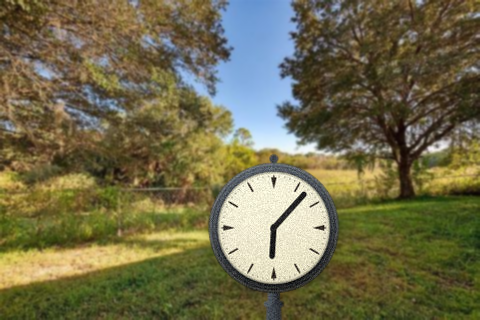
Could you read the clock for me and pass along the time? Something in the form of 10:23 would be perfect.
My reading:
6:07
